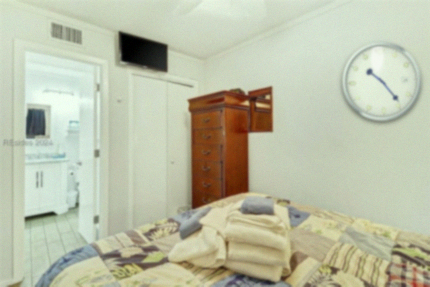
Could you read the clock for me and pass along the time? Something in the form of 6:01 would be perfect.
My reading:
10:24
